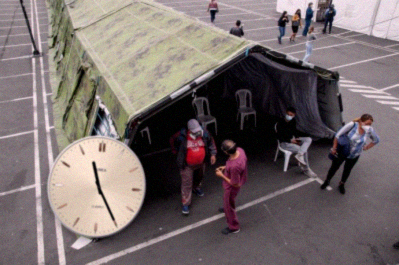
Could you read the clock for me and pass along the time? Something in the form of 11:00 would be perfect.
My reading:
11:25
